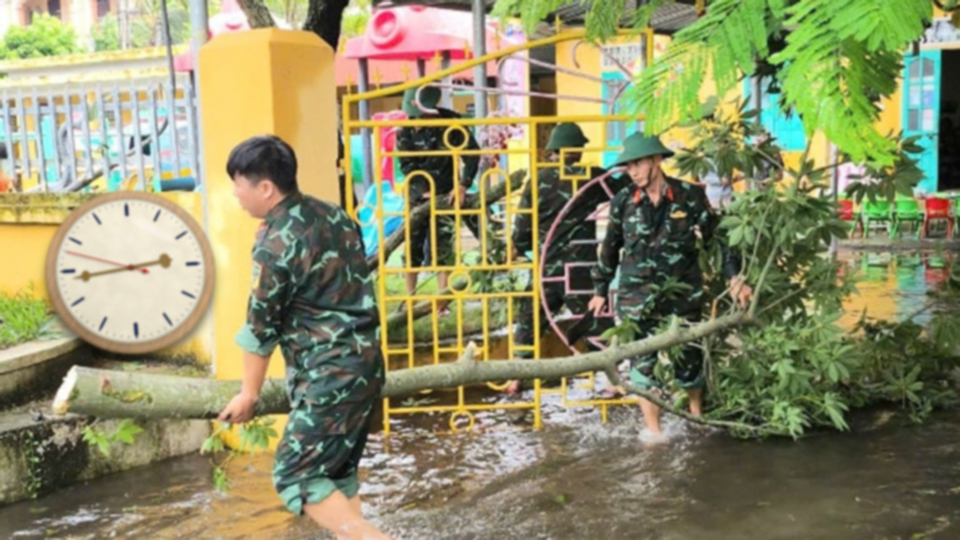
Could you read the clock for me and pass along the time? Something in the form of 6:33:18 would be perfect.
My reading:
2:43:48
